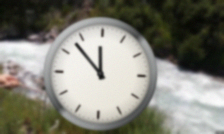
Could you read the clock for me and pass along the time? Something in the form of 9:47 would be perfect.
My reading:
11:53
